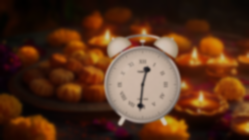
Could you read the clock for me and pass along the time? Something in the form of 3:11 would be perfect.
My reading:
12:31
